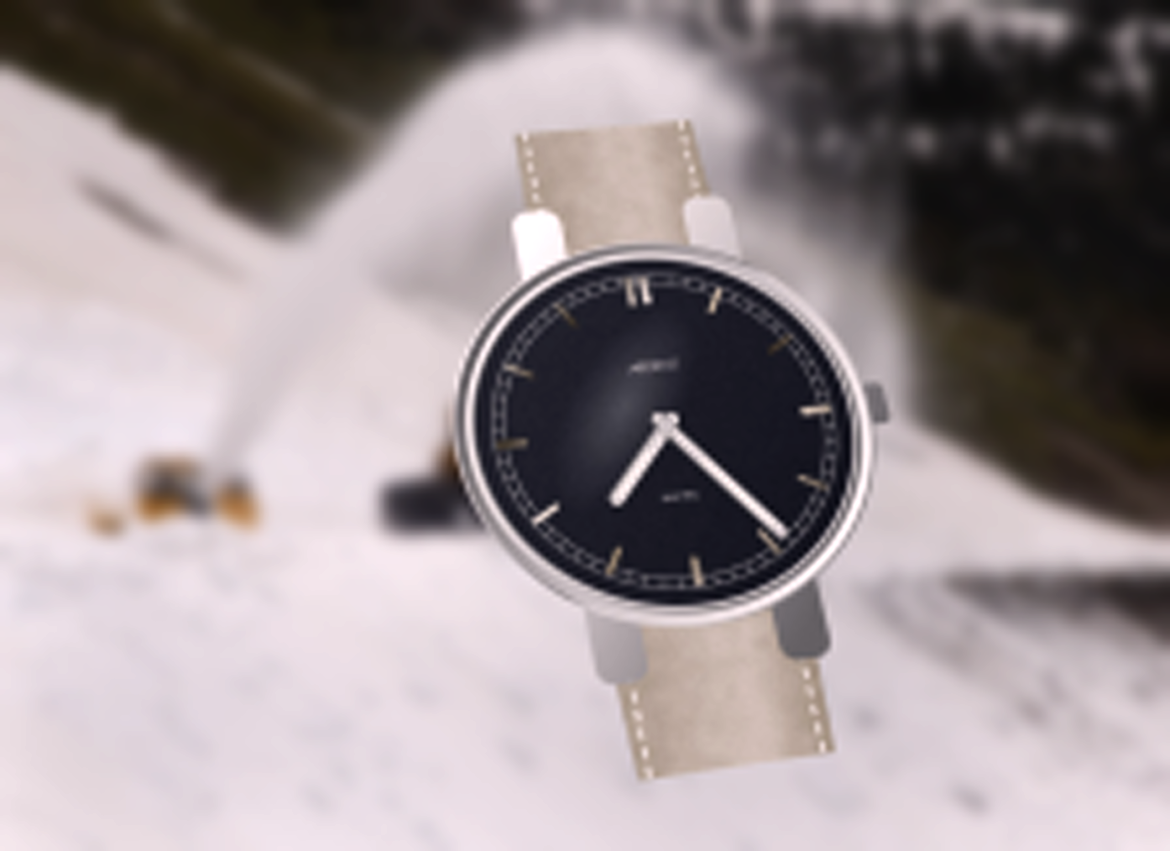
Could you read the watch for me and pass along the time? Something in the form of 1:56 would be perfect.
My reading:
7:24
